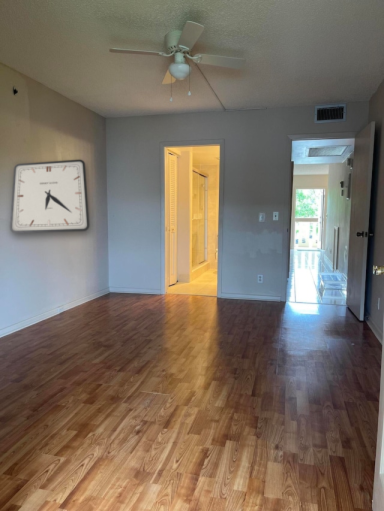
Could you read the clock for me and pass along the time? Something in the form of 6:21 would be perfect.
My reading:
6:22
